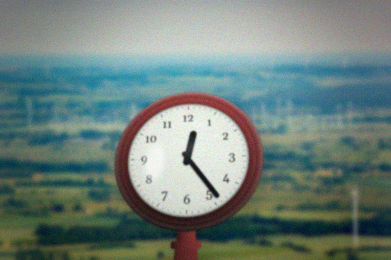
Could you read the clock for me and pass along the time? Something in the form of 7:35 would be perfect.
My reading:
12:24
